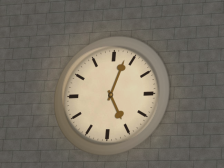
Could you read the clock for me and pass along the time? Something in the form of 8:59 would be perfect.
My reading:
5:03
